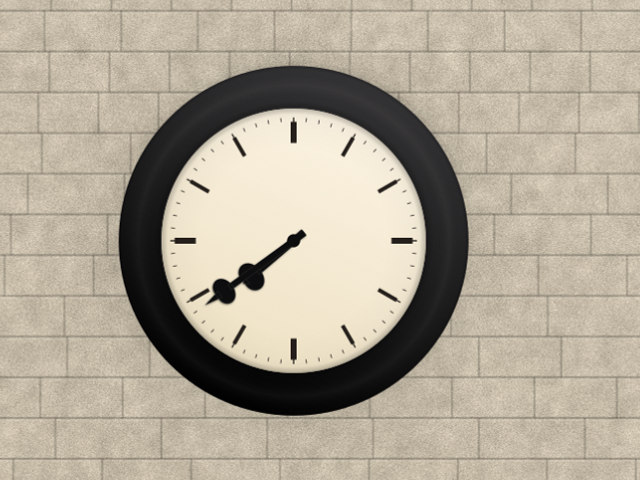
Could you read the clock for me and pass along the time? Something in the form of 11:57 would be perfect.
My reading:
7:39
